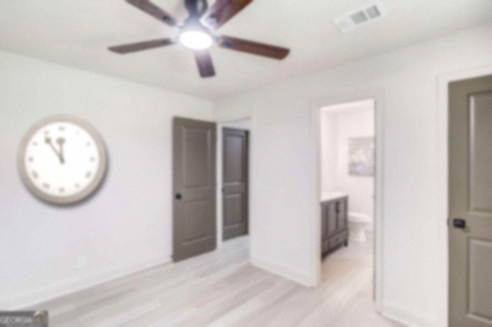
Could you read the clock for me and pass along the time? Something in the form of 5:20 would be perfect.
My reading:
11:54
